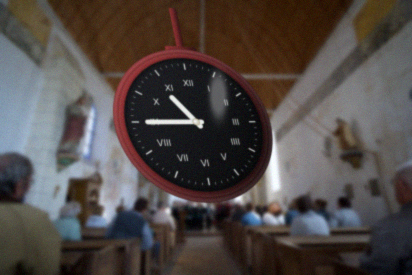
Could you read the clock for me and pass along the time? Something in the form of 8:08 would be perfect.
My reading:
10:45
